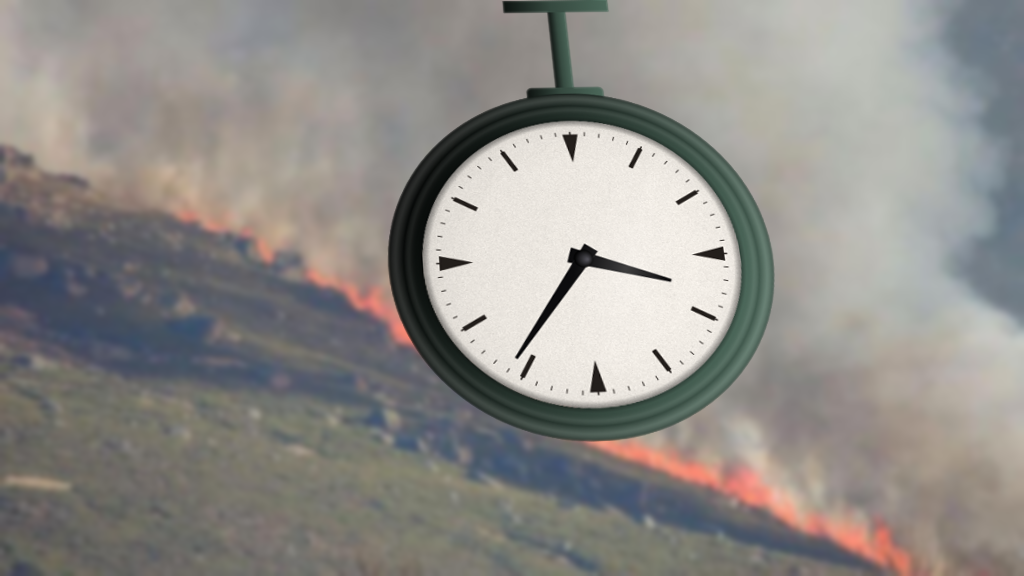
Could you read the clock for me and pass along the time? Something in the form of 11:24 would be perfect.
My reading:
3:36
